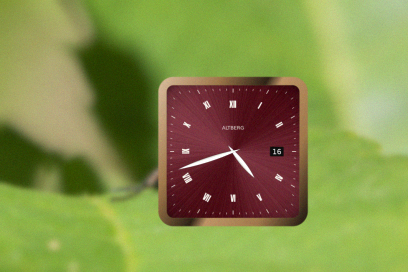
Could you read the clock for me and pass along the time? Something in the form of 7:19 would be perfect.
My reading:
4:42
